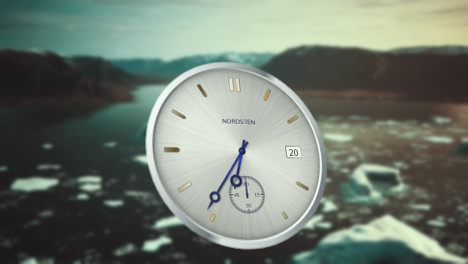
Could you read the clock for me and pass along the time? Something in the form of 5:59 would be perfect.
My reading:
6:36
